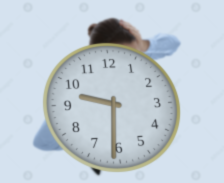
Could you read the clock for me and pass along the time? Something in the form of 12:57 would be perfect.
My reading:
9:31
